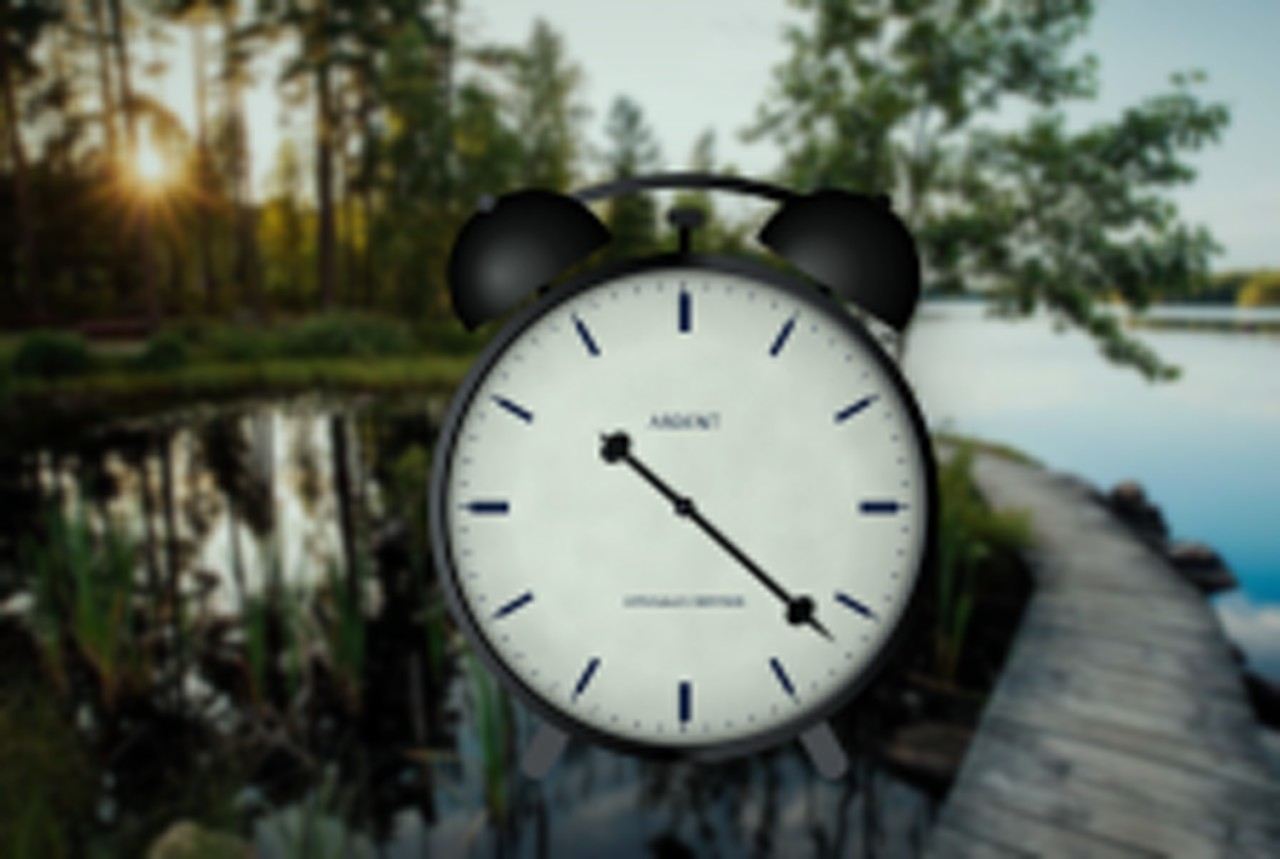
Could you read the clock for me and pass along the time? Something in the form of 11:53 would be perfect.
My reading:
10:22
